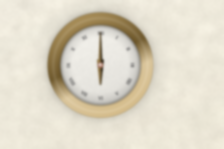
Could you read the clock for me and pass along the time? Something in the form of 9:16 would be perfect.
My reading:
6:00
